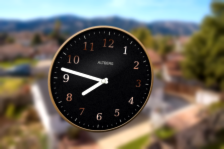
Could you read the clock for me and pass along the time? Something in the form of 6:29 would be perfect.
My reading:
7:47
